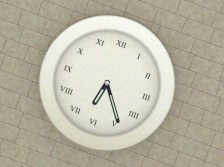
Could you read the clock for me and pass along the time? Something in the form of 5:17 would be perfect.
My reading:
6:24
